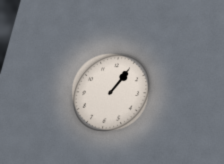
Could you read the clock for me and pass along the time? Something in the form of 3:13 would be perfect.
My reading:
1:05
